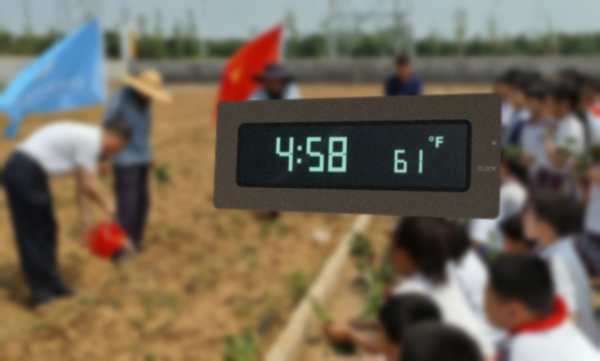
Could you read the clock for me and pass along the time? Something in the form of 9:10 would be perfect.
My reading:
4:58
